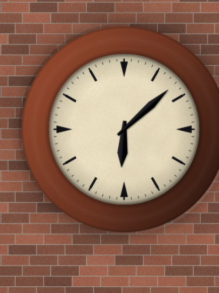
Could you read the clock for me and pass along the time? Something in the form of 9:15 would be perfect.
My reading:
6:08
